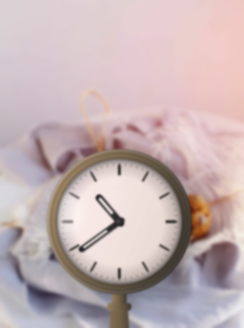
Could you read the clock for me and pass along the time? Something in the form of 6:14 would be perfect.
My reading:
10:39
